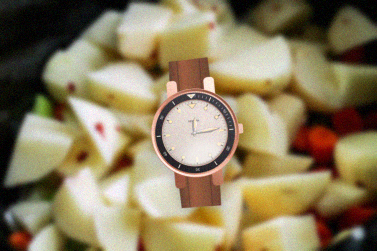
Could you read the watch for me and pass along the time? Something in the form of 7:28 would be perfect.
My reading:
12:14
